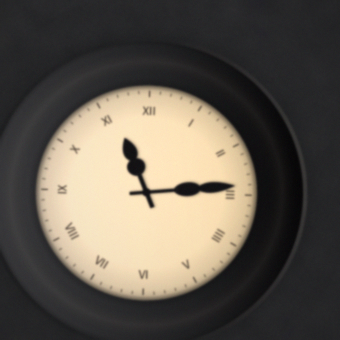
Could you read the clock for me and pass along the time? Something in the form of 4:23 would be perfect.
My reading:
11:14
